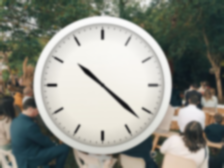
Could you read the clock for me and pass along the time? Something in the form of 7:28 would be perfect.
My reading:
10:22
